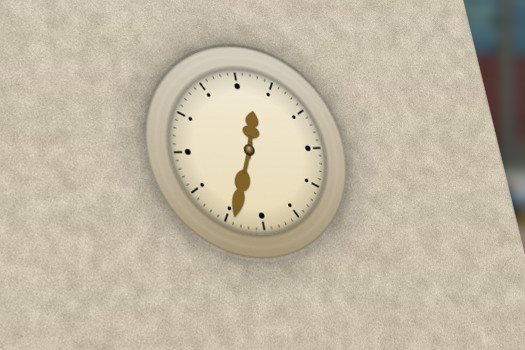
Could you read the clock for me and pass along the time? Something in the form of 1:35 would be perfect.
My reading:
12:34
